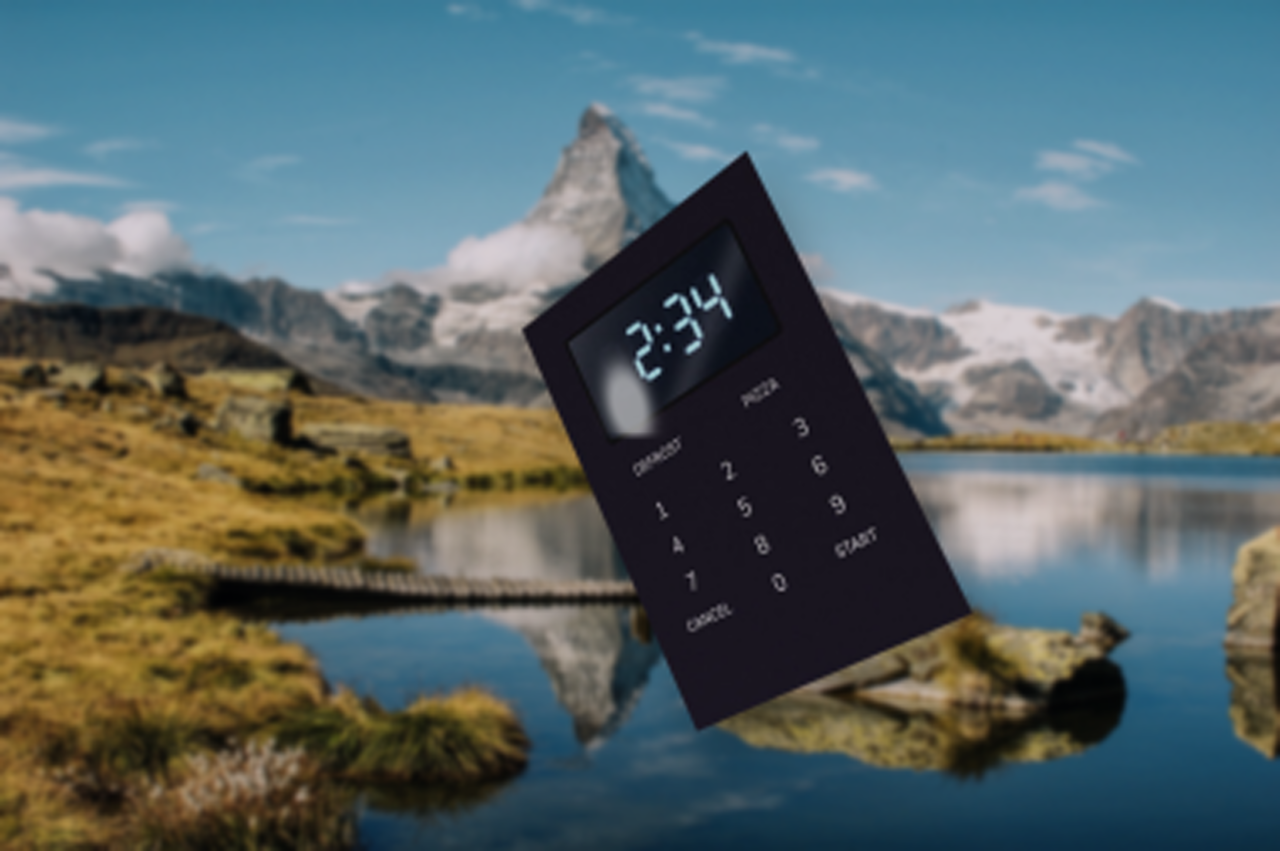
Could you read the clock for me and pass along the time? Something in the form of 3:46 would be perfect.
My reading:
2:34
